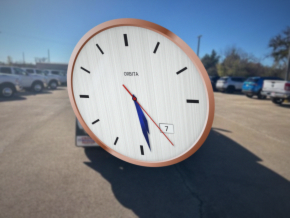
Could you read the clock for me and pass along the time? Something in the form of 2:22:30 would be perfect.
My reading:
5:28:24
